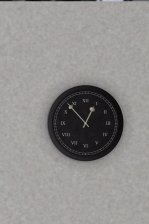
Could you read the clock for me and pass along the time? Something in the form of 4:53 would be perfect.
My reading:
12:53
